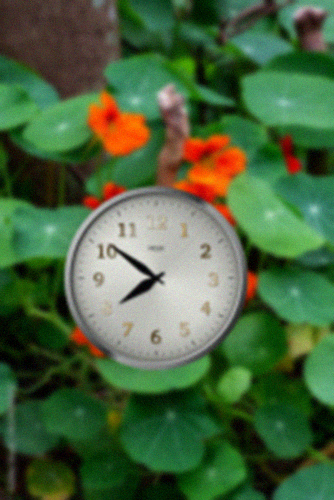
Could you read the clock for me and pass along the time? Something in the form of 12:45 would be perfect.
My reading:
7:51
